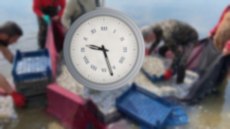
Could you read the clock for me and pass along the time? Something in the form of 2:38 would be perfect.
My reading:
9:27
